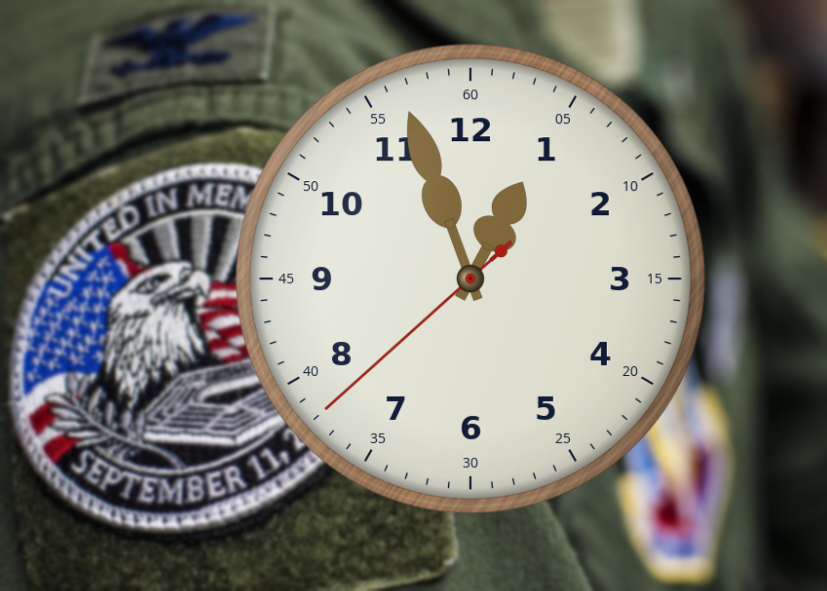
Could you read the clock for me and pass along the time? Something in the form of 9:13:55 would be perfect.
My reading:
12:56:38
